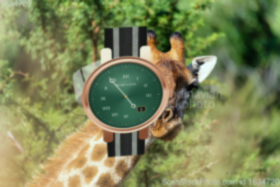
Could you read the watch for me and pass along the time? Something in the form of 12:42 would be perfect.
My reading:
4:54
